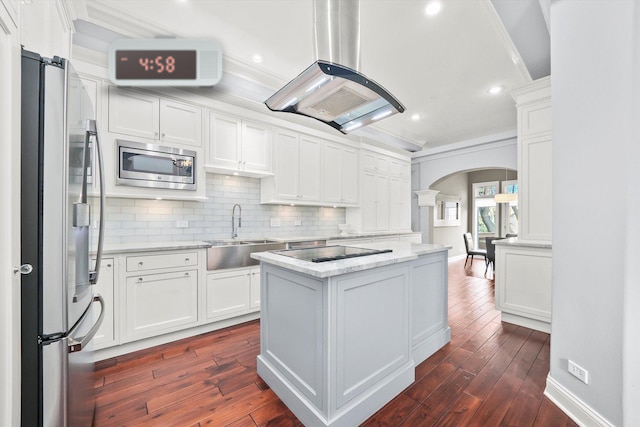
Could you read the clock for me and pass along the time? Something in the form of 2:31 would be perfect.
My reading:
4:58
